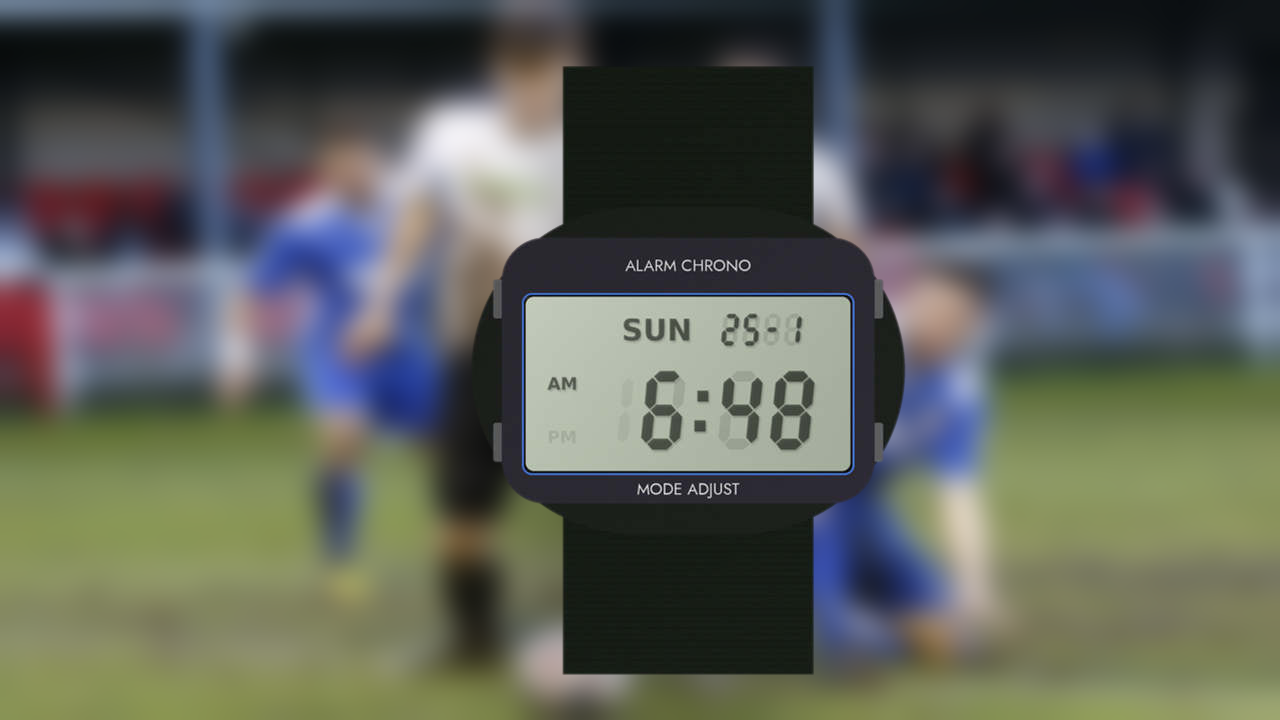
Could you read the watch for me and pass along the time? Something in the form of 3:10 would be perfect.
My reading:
6:48
